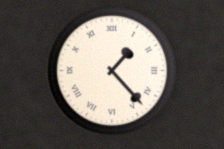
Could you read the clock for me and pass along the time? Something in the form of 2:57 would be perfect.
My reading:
1:23
